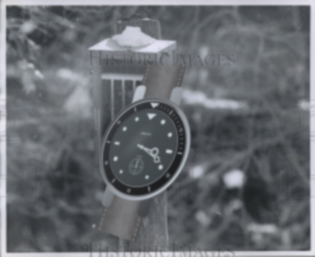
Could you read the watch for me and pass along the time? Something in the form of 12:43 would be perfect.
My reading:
3:19
